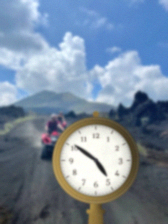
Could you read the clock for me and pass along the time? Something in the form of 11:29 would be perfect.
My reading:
4:51
